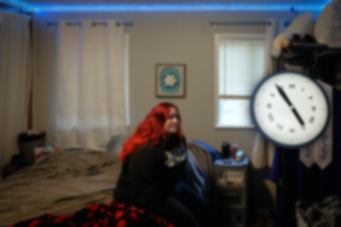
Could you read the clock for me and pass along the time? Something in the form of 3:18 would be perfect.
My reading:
4:54
